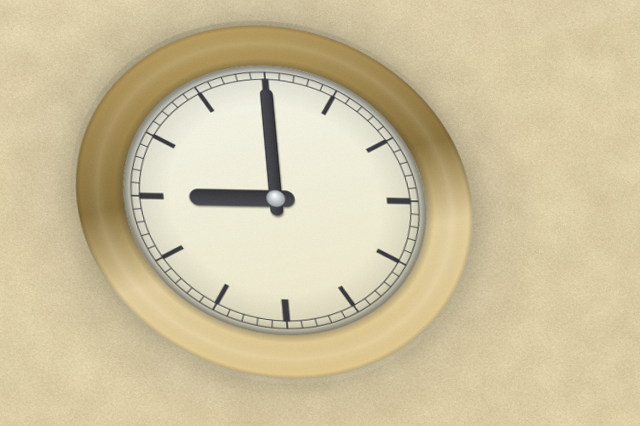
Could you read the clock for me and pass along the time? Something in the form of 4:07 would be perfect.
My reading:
9:00
